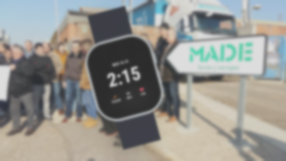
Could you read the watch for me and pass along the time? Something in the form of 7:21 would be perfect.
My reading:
2:15
